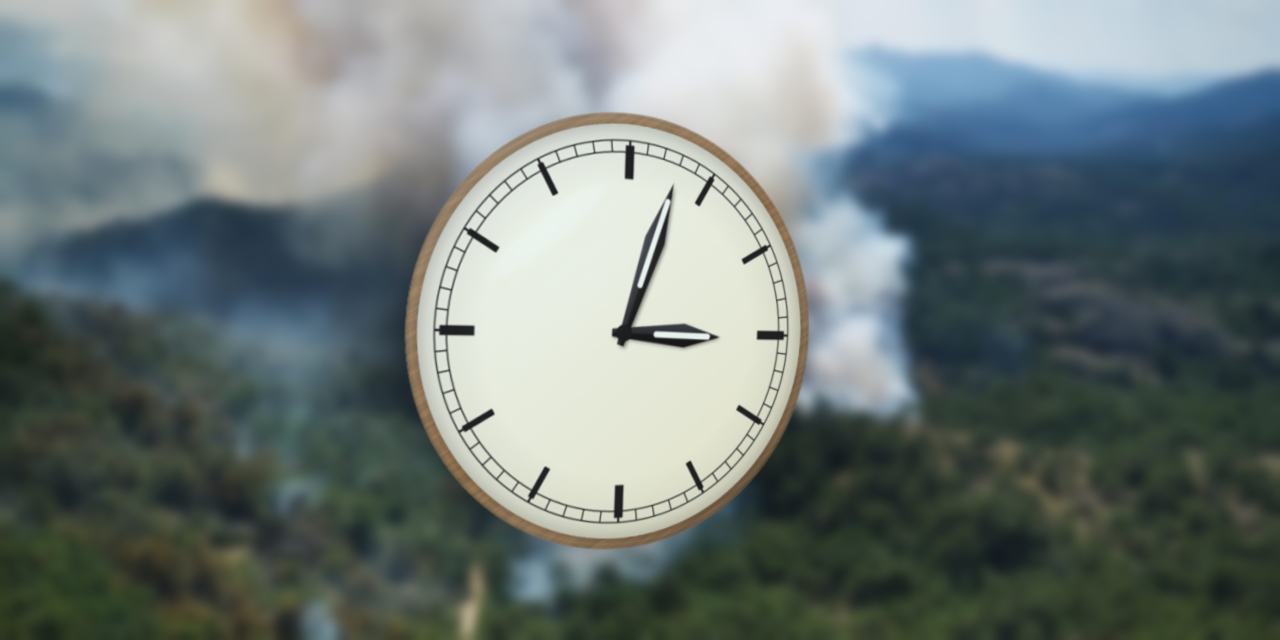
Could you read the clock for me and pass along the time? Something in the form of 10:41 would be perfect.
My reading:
3:03
